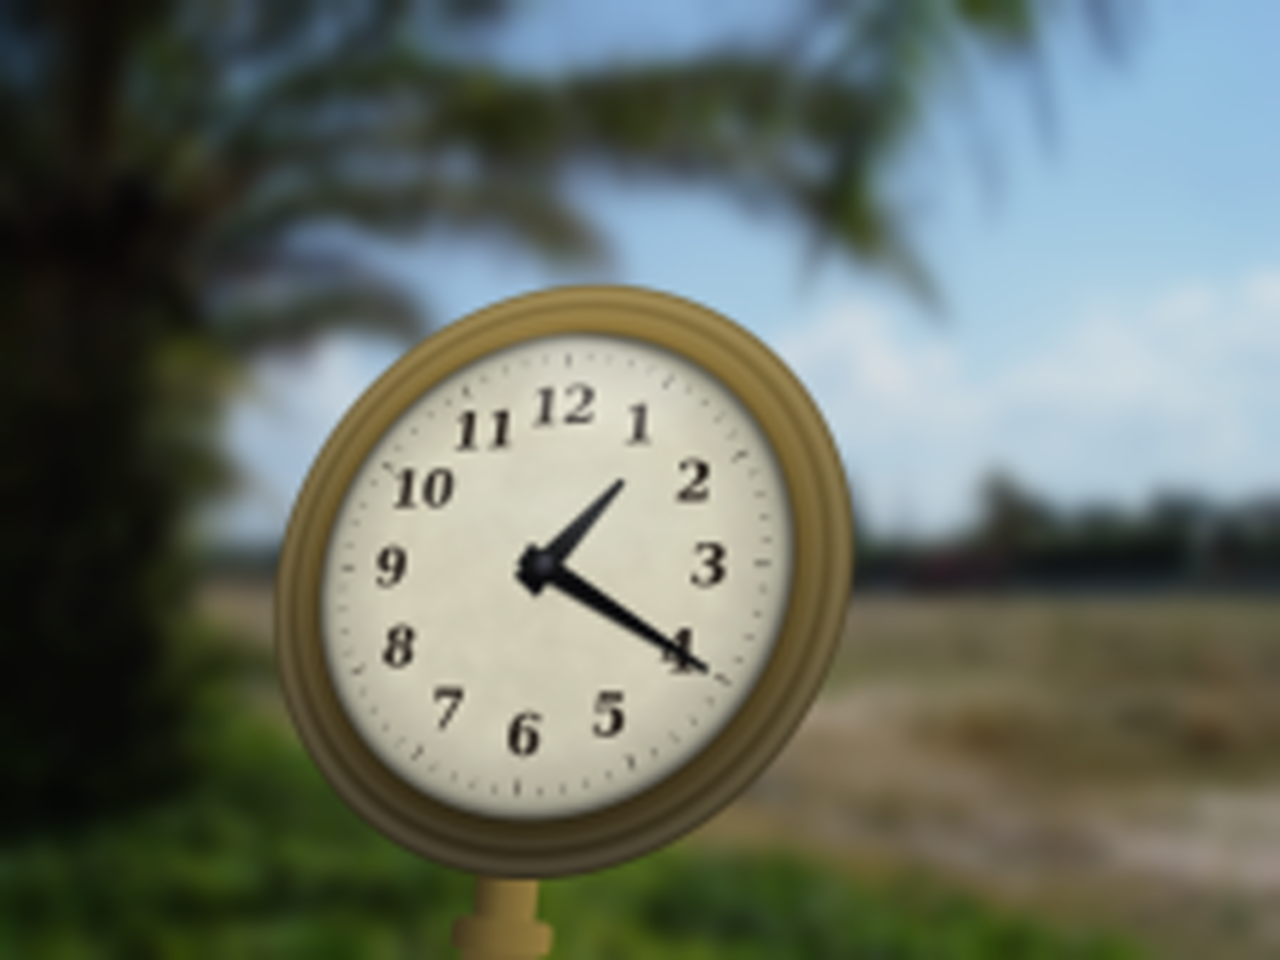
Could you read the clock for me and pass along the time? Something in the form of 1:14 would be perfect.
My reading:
1:20
